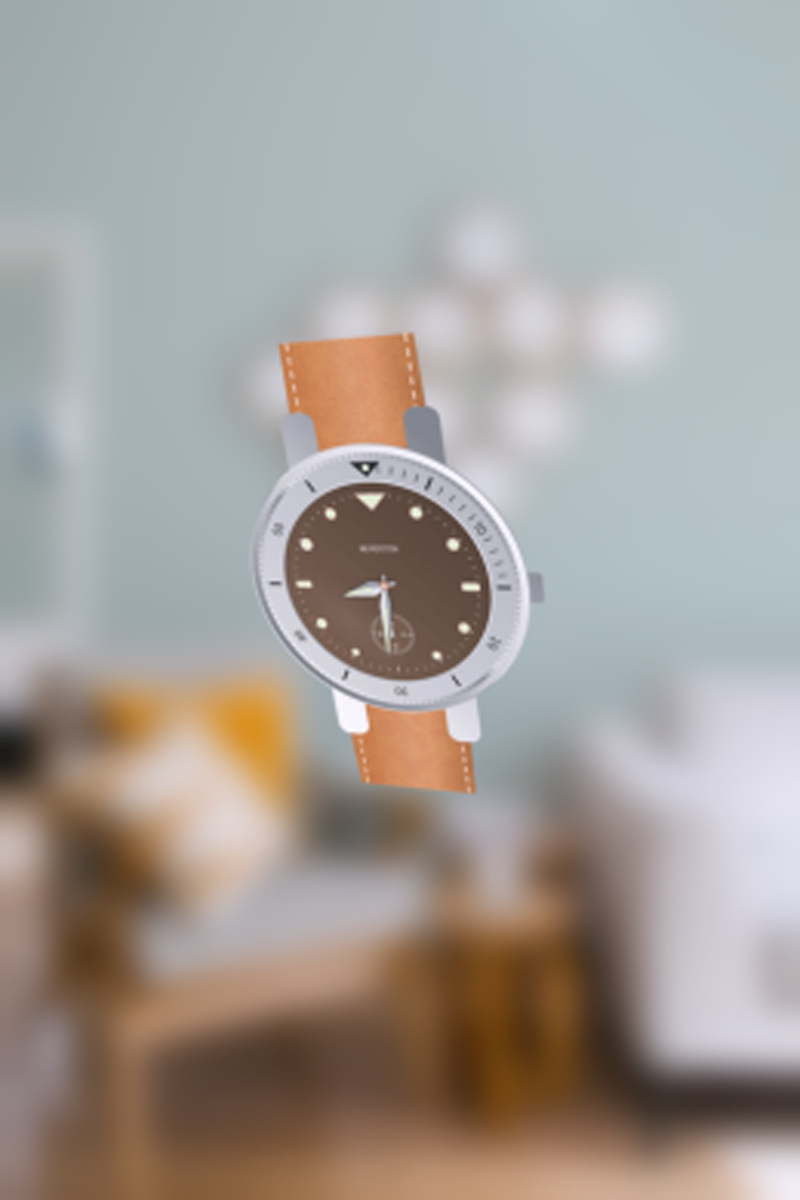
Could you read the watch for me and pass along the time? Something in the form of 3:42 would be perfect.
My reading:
8:31
